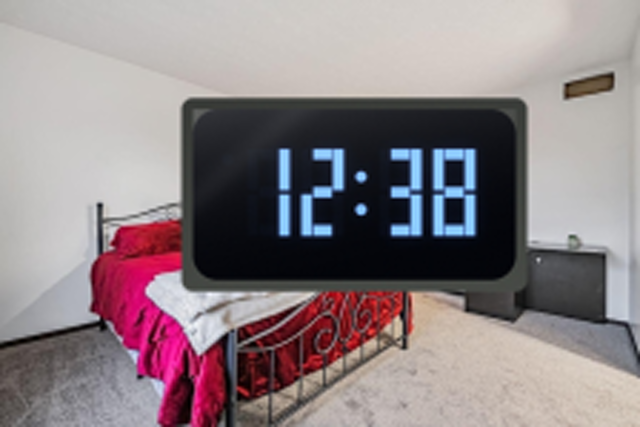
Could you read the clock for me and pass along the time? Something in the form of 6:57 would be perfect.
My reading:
12:38
